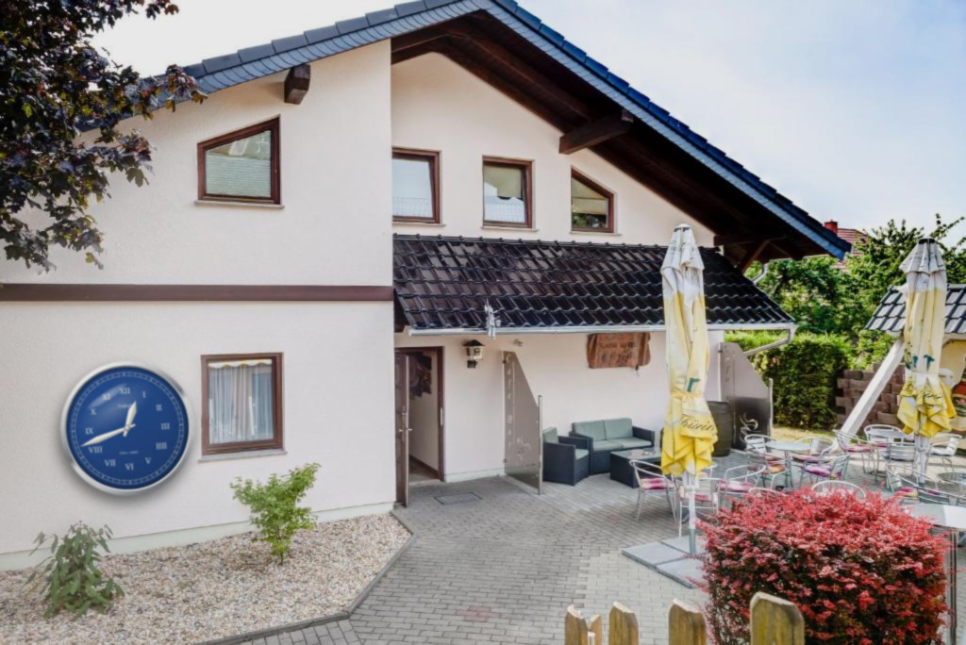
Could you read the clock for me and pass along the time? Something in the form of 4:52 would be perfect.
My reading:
12:42
